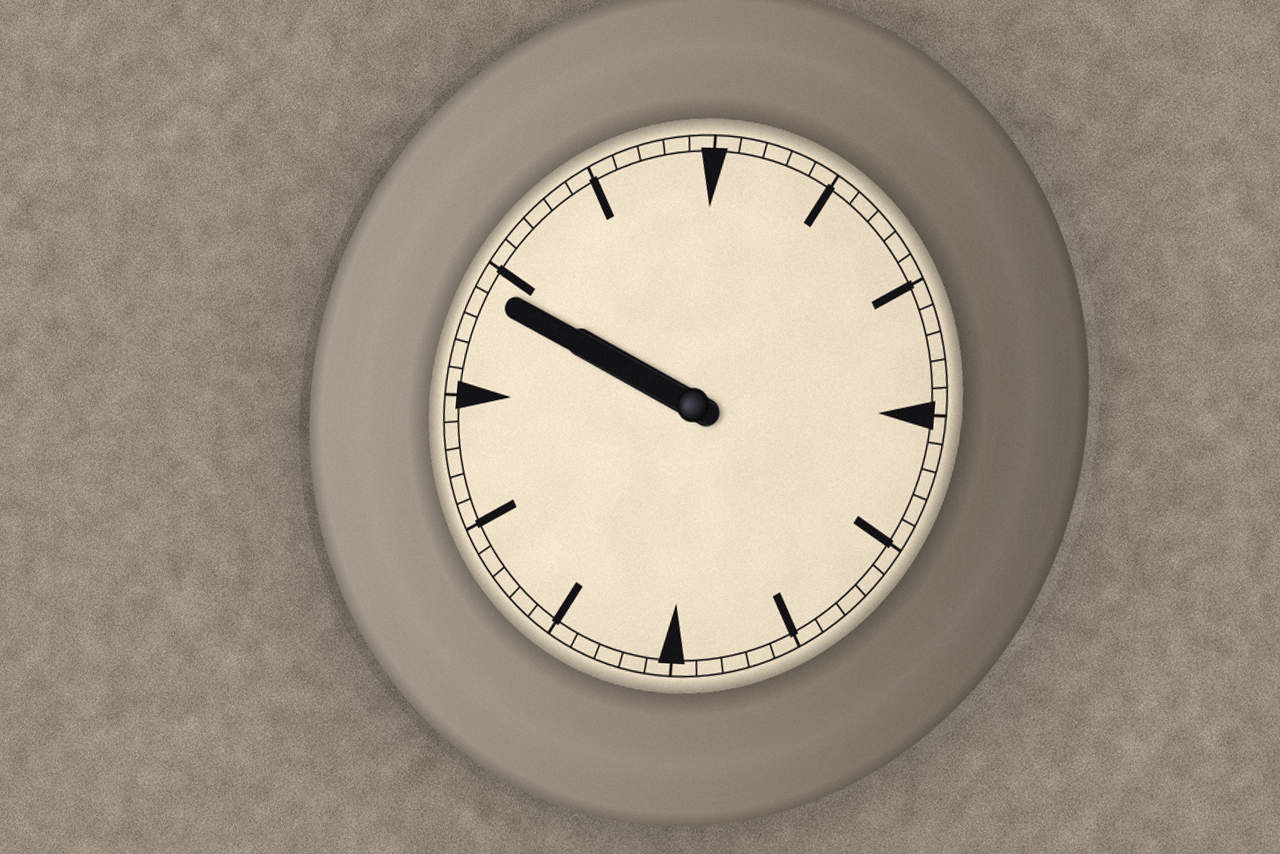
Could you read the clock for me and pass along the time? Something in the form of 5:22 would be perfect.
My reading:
9:49
